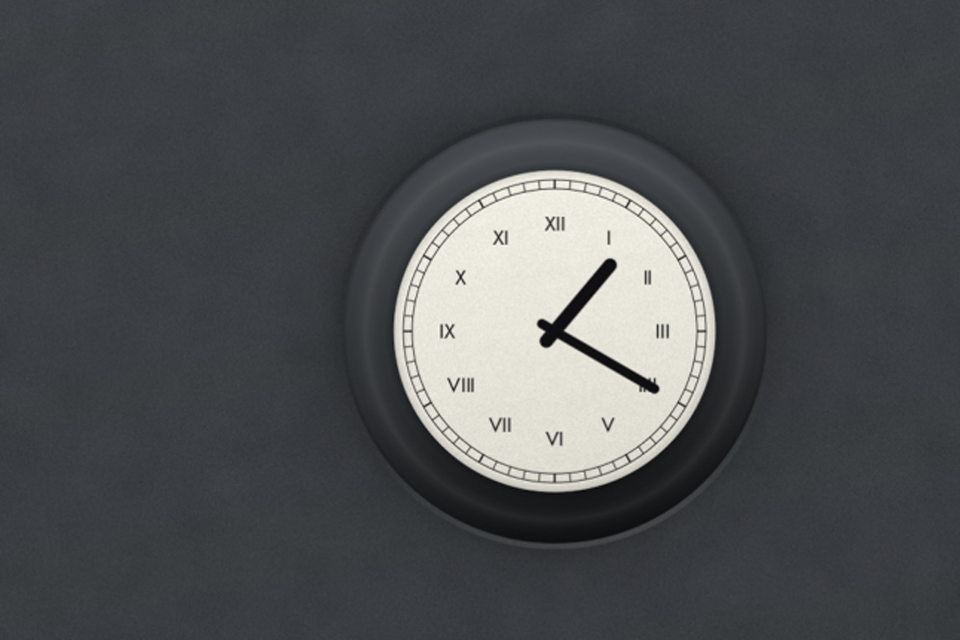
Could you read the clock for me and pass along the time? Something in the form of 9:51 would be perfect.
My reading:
1:20
